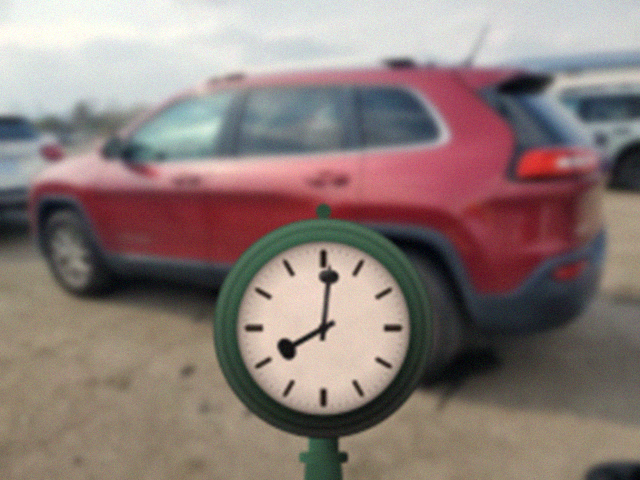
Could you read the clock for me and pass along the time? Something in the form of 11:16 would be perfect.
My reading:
8:01
